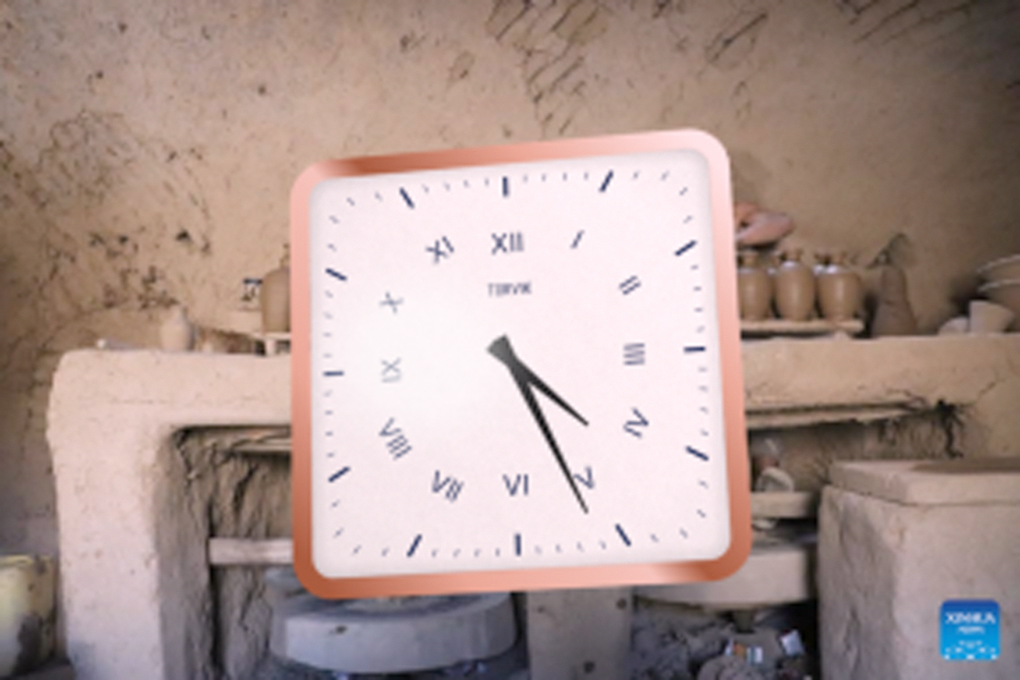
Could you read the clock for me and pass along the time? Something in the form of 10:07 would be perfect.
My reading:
4:26
